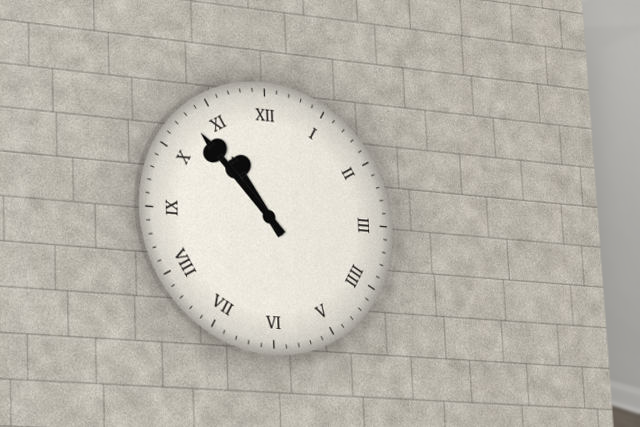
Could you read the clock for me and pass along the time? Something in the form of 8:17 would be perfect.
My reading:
10:53
